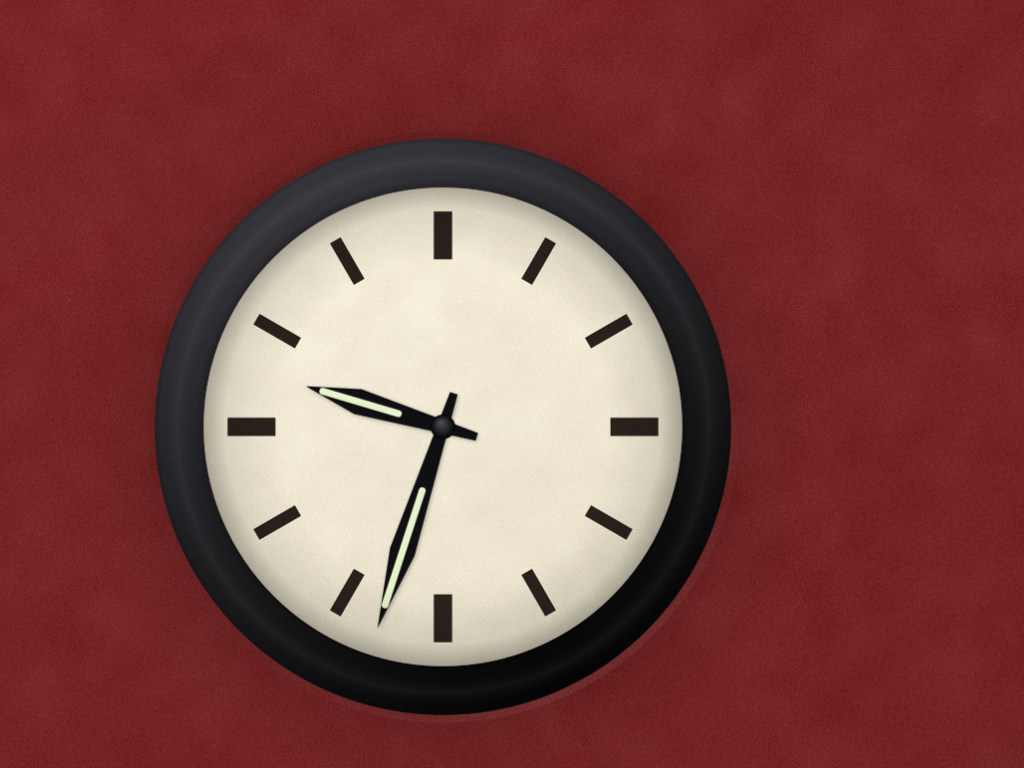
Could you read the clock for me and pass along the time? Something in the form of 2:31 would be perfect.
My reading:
9:33
